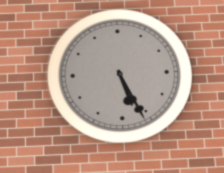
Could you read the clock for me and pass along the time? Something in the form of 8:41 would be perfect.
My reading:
5:26
